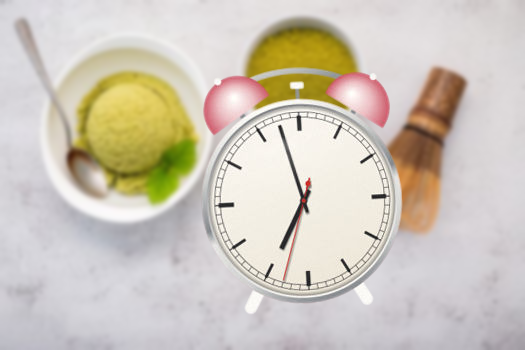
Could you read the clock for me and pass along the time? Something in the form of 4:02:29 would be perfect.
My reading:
6:57:33
